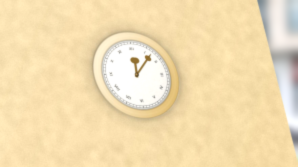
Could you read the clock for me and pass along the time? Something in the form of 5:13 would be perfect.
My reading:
12:07
